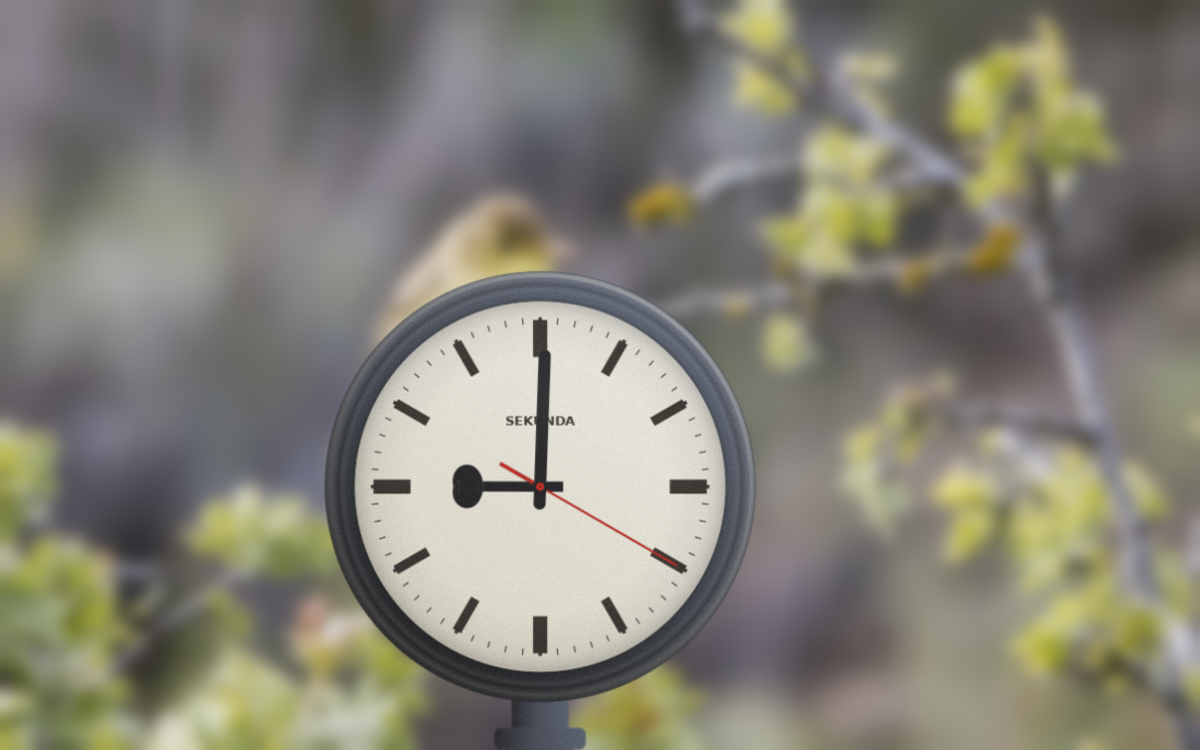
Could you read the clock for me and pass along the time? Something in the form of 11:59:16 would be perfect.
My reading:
9:00:20
